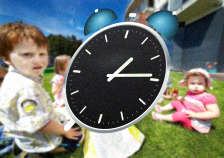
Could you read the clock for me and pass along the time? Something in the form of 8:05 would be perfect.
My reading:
1:14
